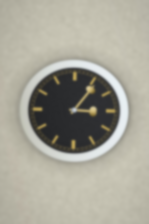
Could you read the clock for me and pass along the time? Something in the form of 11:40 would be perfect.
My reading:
3:06
